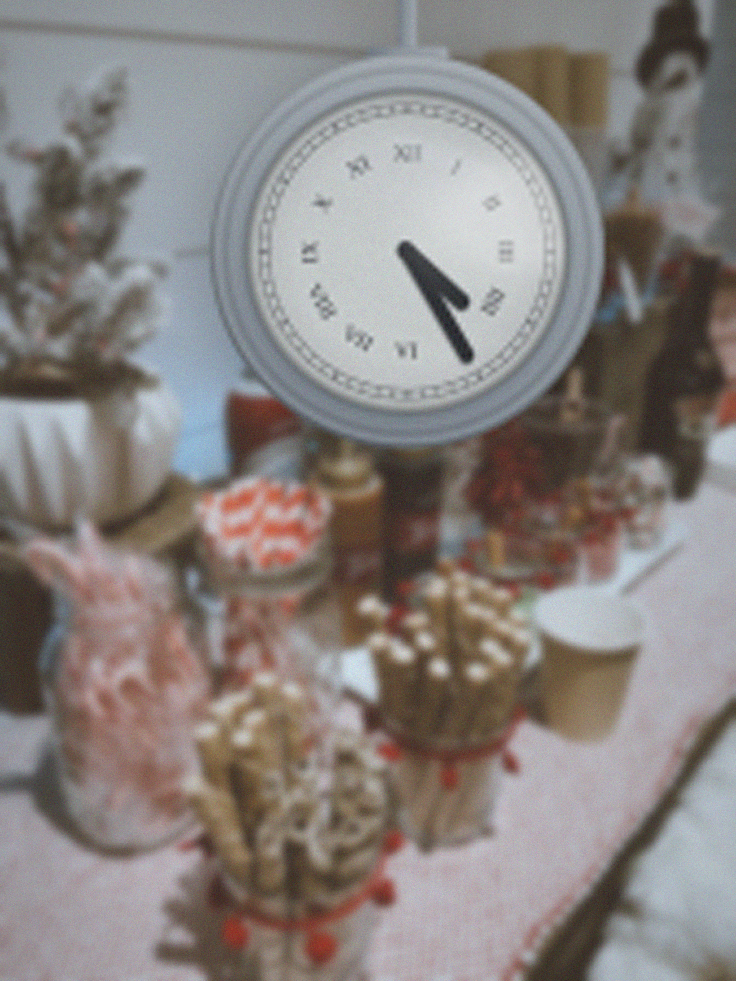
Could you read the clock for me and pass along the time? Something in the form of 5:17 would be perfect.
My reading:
4:25
